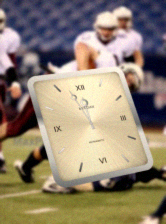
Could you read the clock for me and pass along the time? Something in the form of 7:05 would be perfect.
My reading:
11:57
